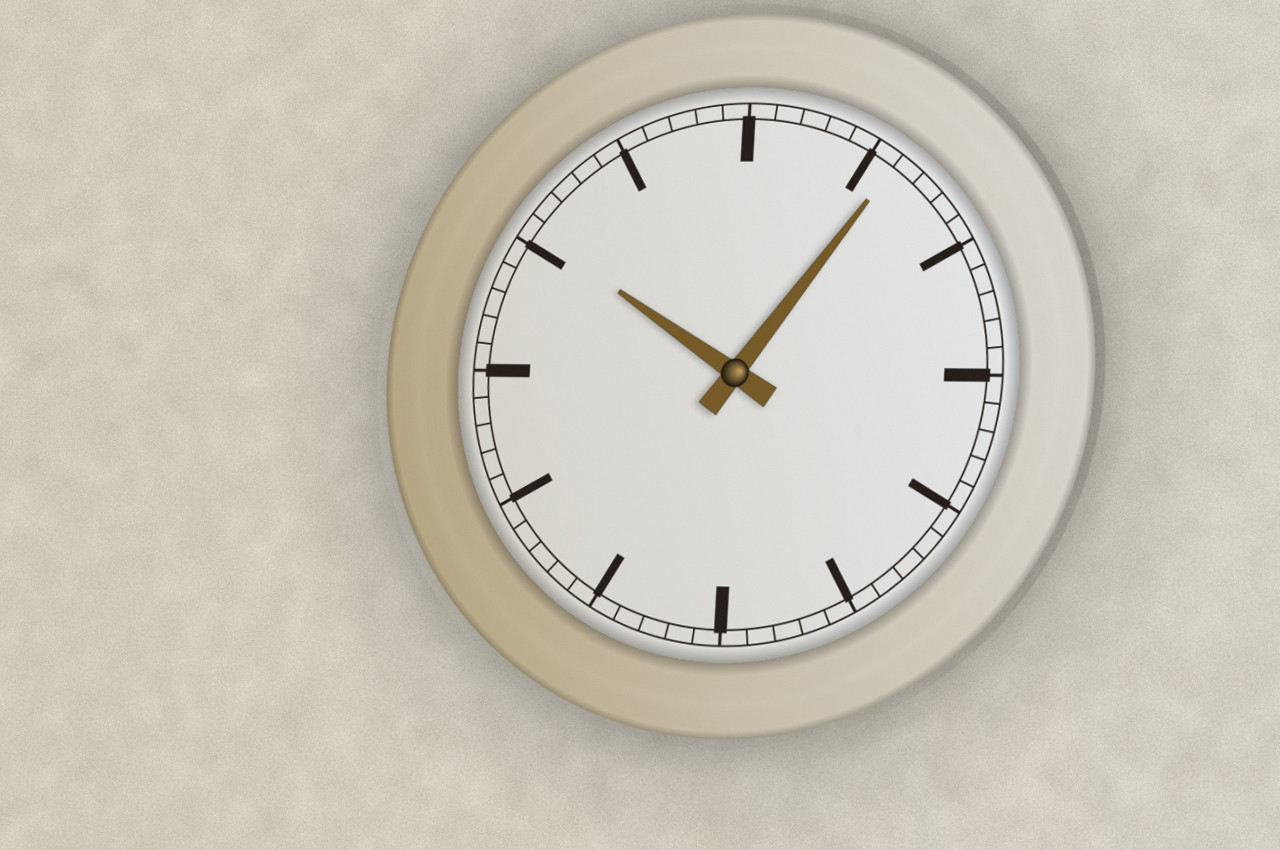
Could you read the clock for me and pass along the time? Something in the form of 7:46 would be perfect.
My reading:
10:06
